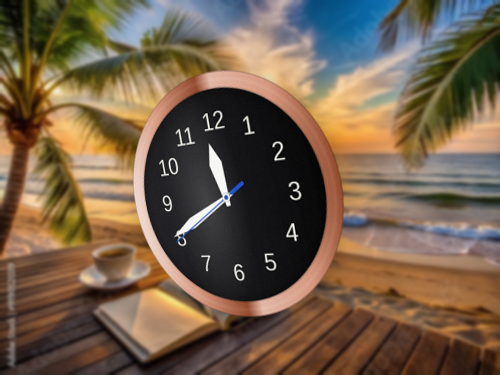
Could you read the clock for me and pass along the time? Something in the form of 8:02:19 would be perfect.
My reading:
11:40:40
